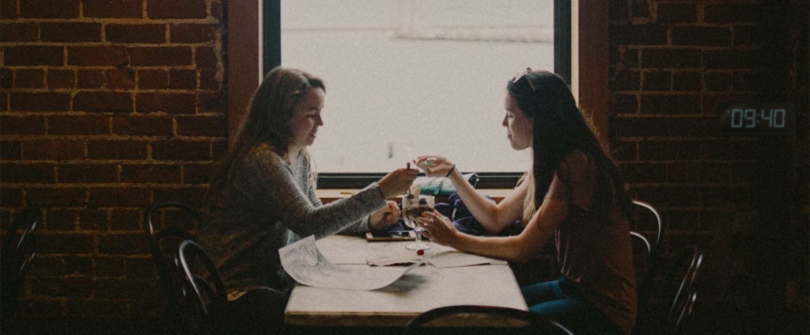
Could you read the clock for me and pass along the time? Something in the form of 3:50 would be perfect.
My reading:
9:40
